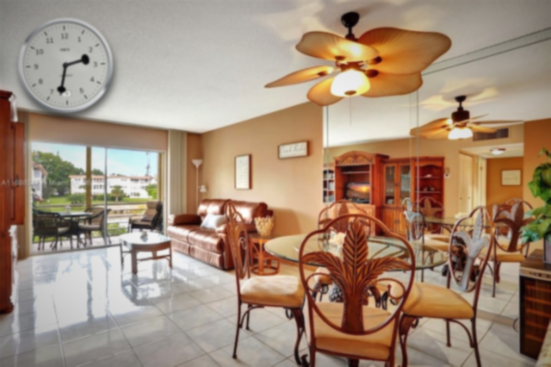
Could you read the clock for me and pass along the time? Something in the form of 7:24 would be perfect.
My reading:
2:32
